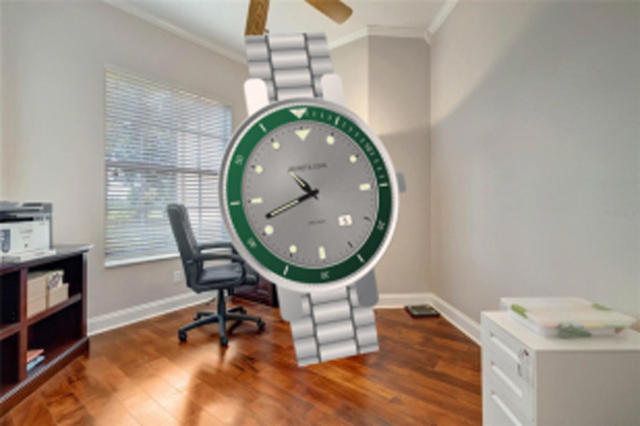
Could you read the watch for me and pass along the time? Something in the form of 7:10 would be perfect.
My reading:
10:42
